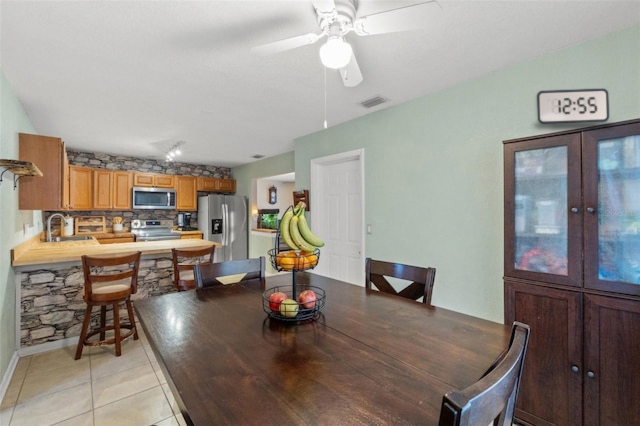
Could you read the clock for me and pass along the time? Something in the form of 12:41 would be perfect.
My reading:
12:55
